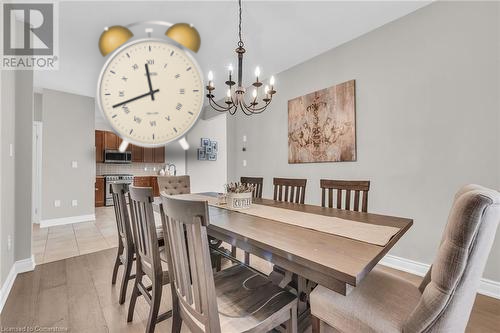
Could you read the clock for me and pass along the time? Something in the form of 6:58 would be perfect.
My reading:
11:42
